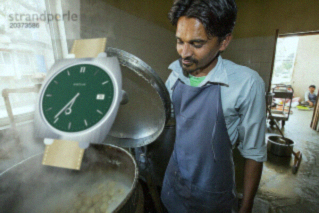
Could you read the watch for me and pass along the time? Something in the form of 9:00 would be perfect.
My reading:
6:36
